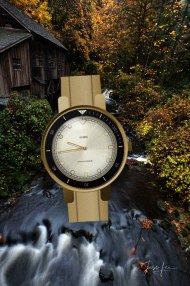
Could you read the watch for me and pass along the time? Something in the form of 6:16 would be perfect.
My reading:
9:44
